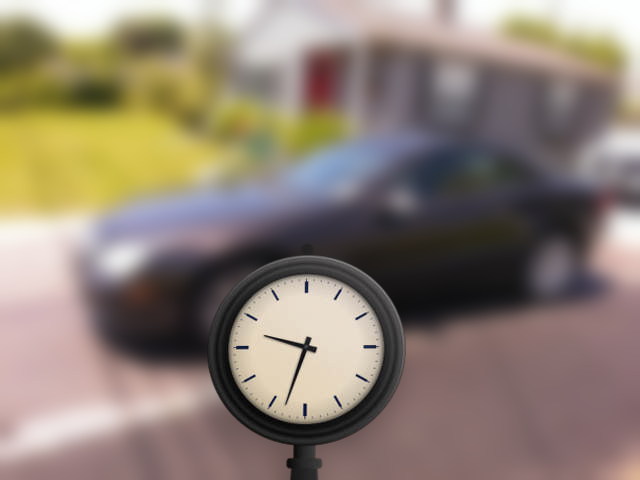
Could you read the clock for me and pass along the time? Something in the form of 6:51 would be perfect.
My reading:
9:33
